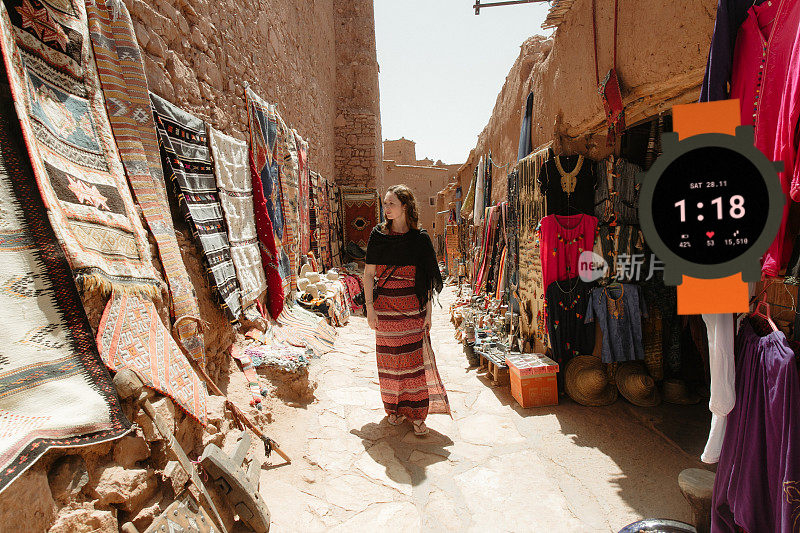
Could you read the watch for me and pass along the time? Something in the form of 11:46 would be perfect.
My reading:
1:18
